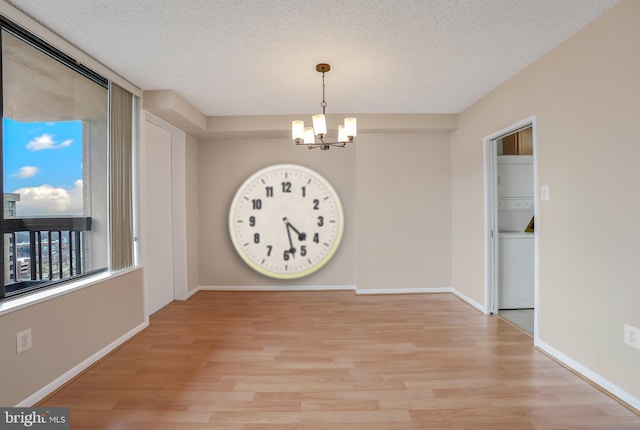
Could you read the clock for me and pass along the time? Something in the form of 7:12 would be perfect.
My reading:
4:28
